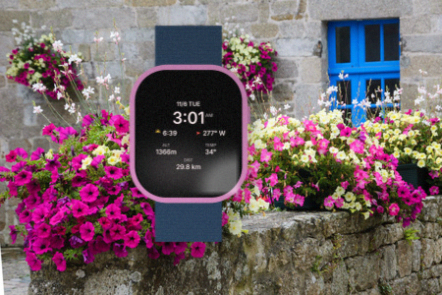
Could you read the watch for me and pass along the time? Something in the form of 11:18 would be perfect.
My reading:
3:01
